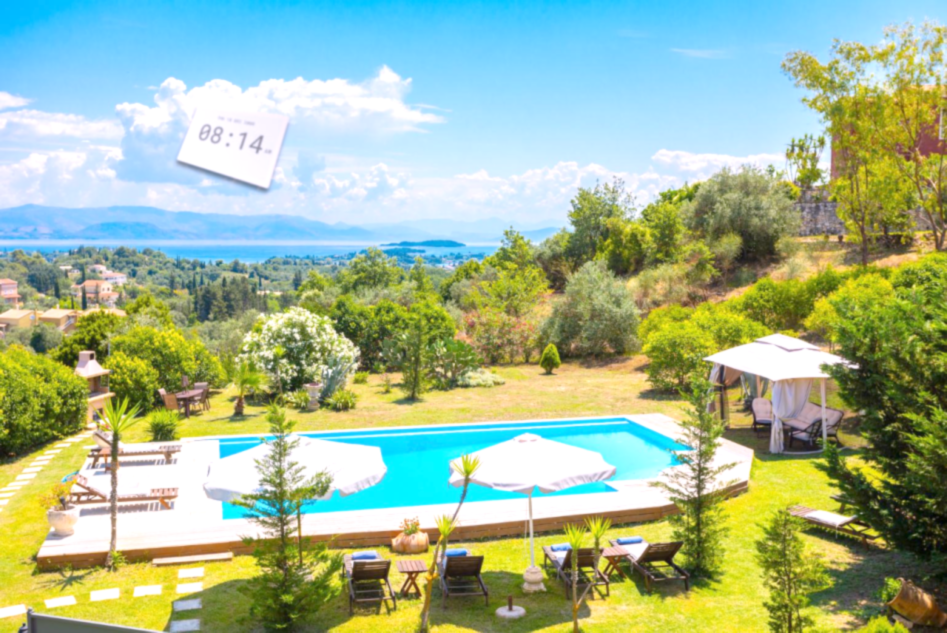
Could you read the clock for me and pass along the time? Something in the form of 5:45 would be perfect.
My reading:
8:14
